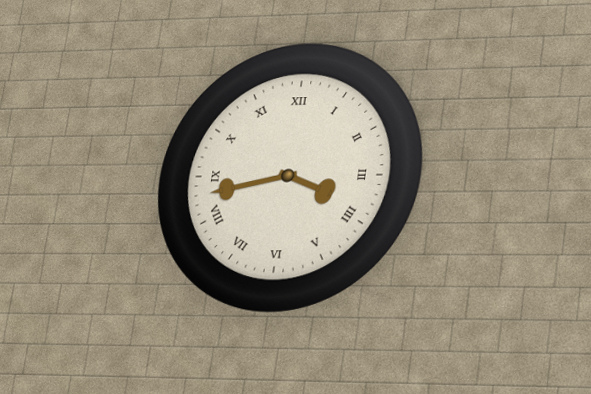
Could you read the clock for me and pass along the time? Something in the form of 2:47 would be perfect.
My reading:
3:43
